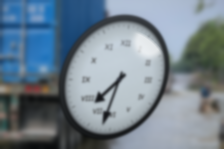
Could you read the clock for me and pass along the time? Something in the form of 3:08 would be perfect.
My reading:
7:32
